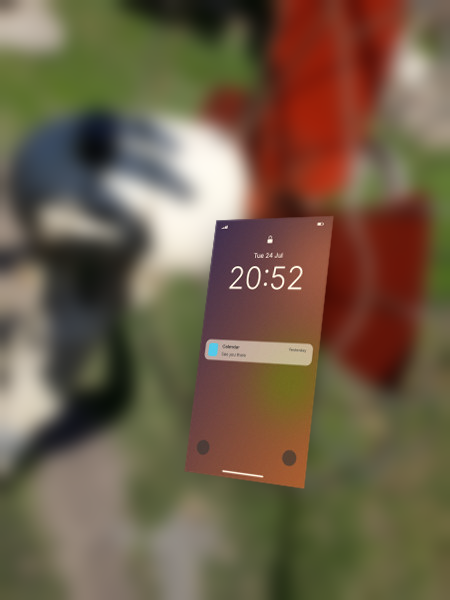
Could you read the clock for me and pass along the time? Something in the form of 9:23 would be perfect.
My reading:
20:52
